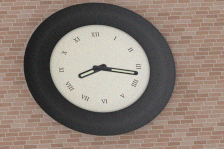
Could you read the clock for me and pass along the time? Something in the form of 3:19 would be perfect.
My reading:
8:17
